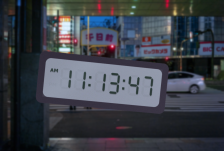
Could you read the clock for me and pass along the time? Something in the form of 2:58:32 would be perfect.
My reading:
11:13:47
